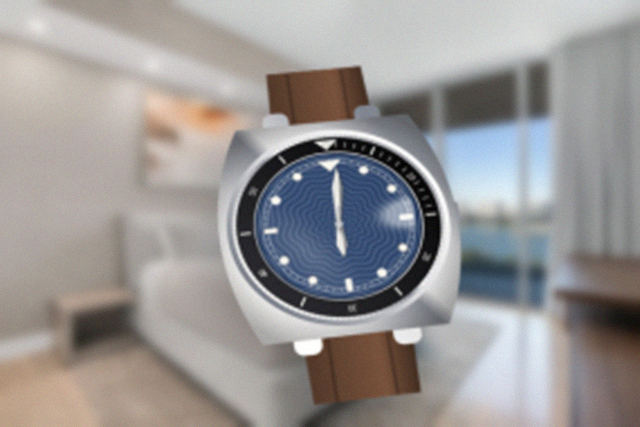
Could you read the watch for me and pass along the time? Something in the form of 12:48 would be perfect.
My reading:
6:01
